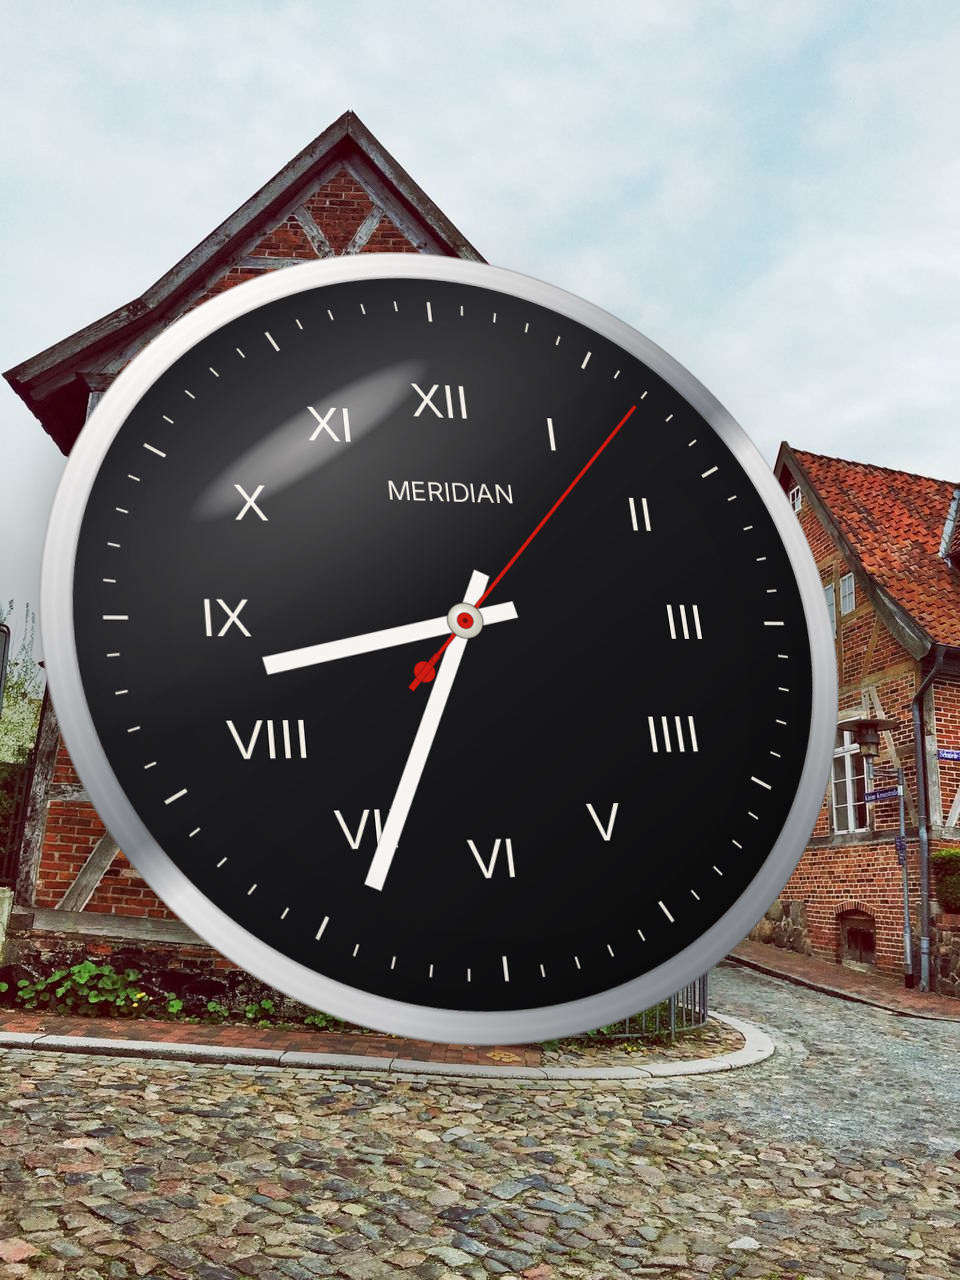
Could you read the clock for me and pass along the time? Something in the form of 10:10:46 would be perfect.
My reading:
8:34:07
